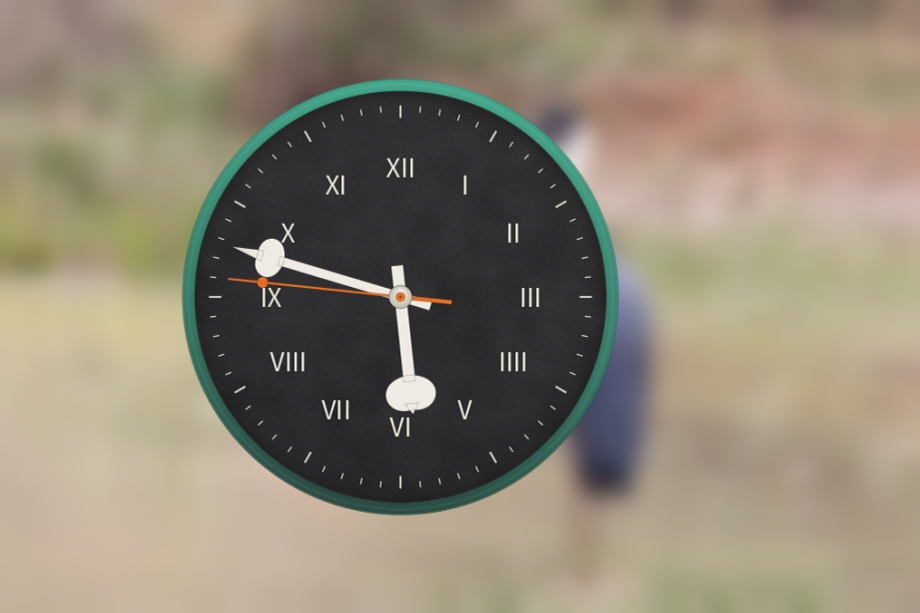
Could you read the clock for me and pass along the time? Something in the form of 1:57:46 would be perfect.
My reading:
5:47:46
